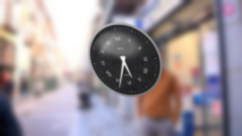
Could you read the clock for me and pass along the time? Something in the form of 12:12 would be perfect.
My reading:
5:34
